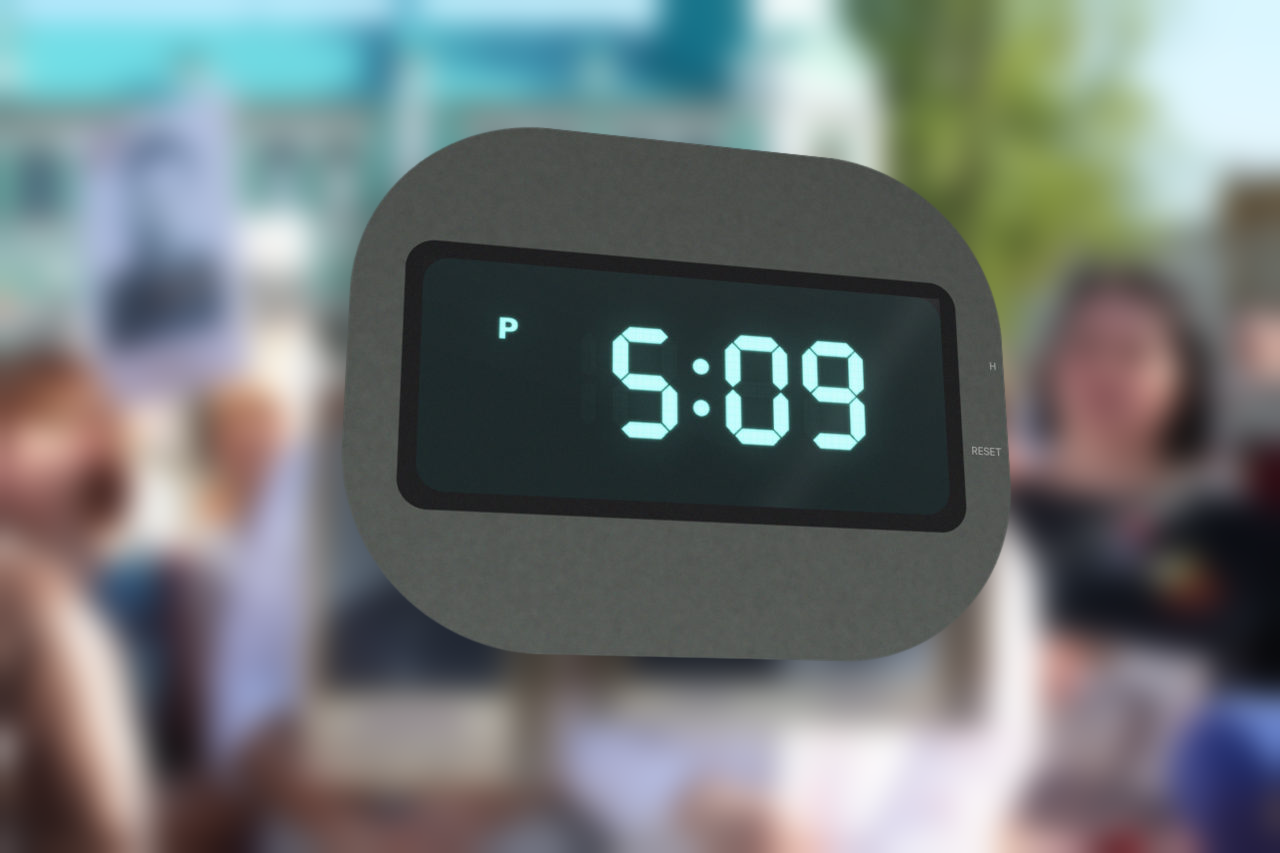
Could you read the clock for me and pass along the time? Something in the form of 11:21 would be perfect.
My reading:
5:09
